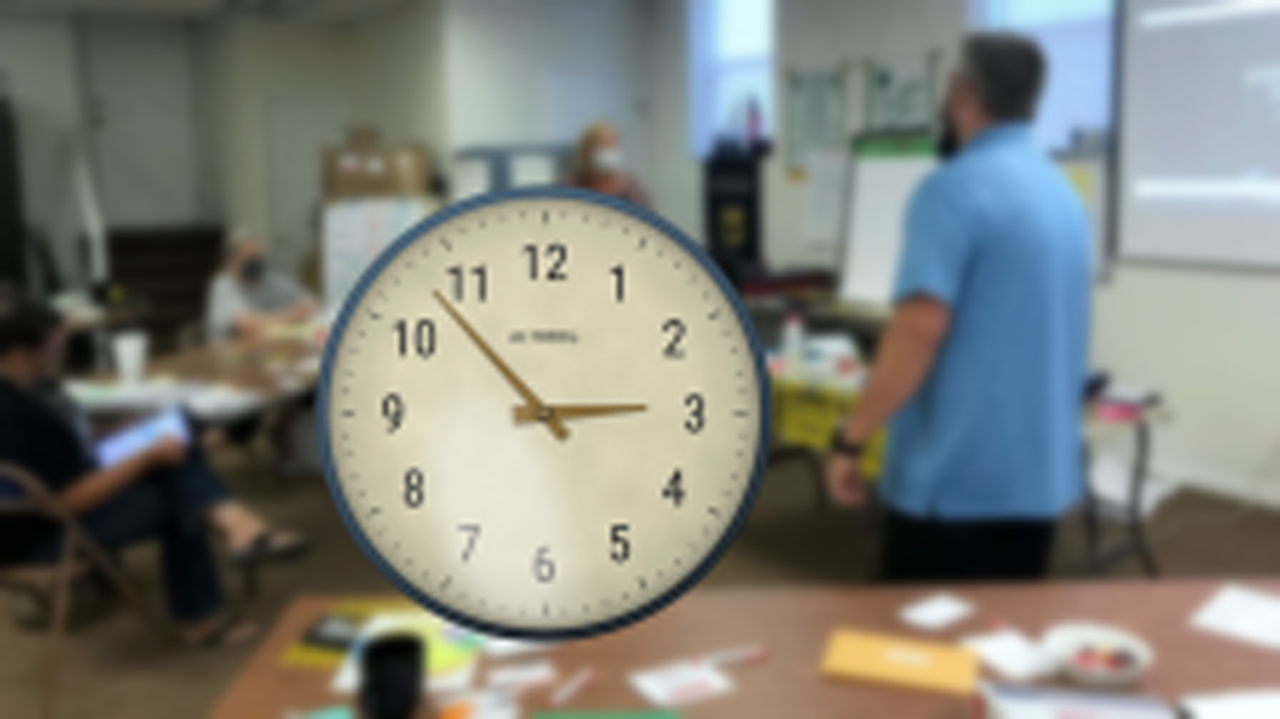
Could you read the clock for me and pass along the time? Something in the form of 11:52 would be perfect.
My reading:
2:53
